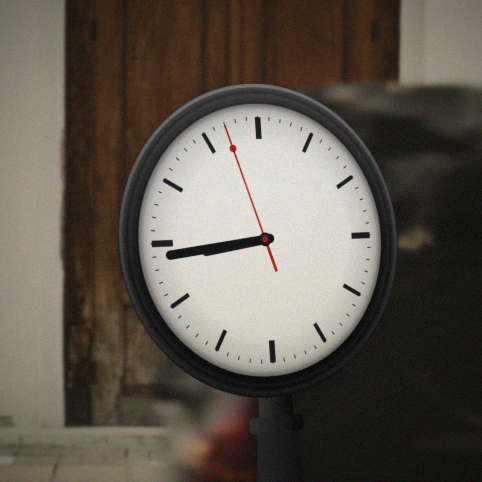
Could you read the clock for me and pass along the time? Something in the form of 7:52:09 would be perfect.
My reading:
8:43:57
